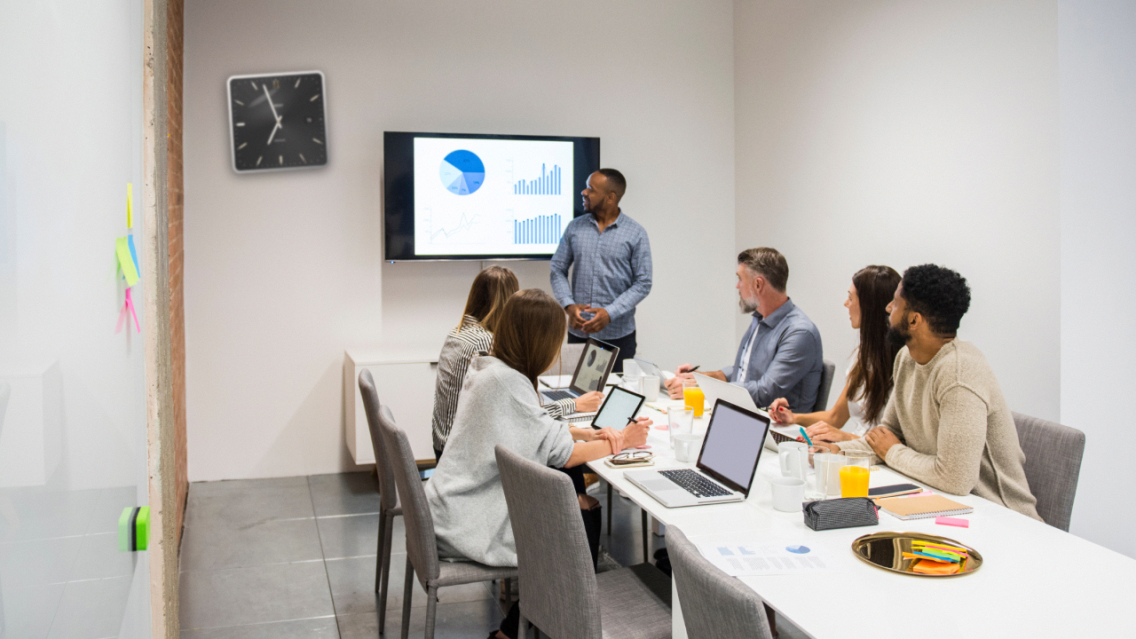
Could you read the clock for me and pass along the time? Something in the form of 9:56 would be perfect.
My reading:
6:57
